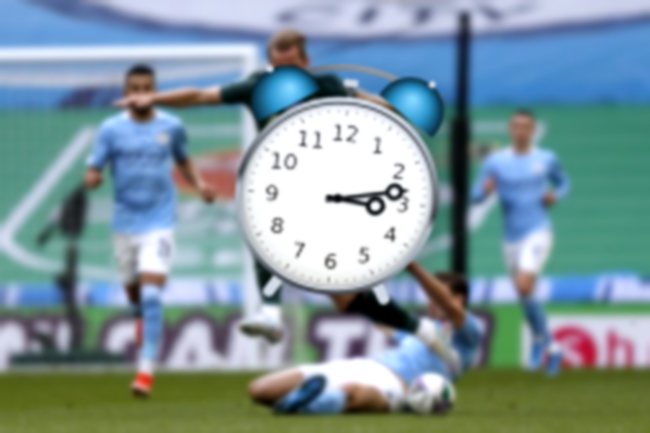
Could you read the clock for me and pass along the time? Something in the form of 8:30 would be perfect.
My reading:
3:13
